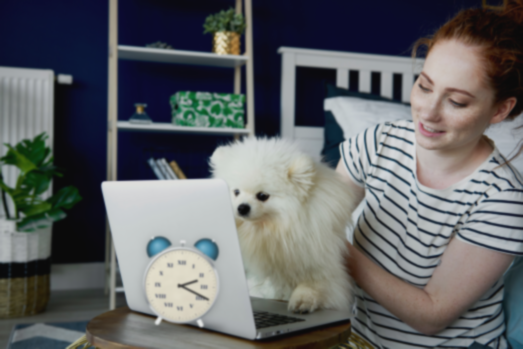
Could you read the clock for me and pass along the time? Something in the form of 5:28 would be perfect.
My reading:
2:19
